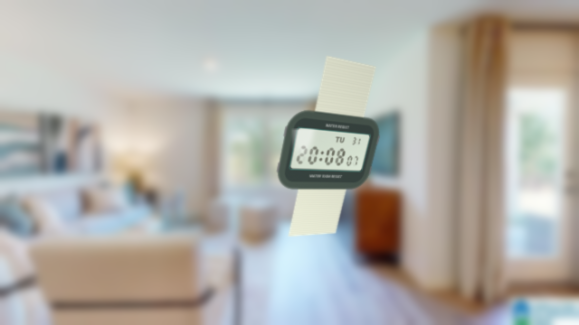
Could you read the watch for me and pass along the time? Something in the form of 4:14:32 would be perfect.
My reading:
20:08:07
